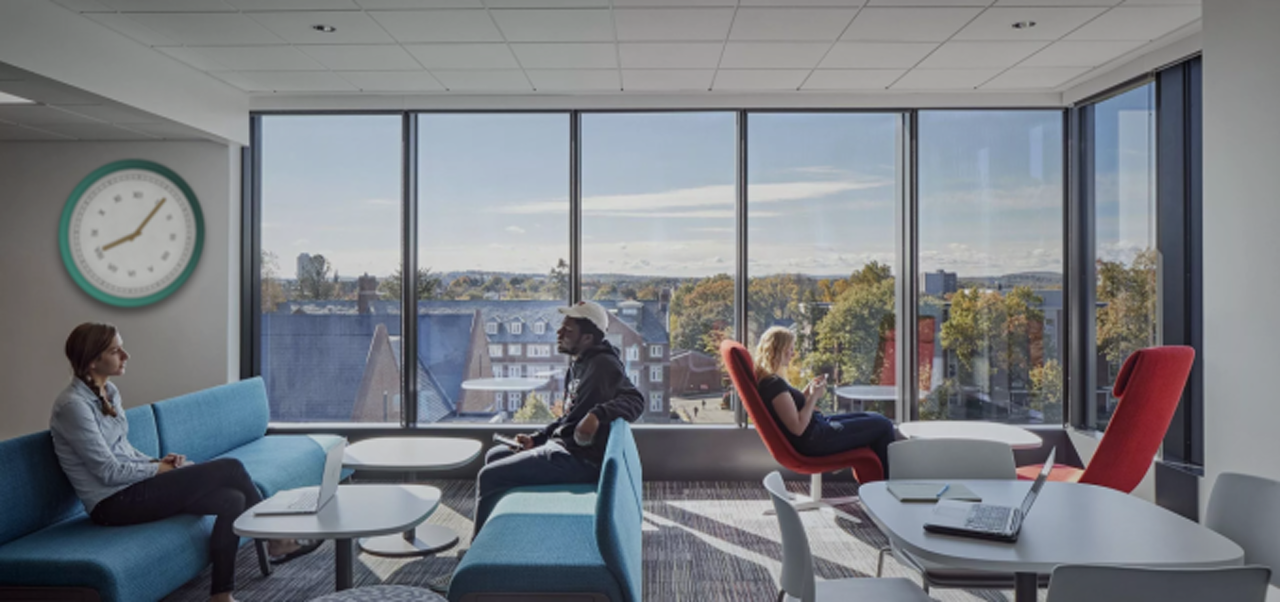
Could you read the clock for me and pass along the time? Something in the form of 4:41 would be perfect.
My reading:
8:06
